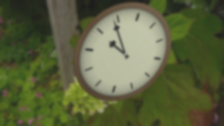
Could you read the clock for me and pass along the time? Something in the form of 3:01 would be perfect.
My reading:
9:54
